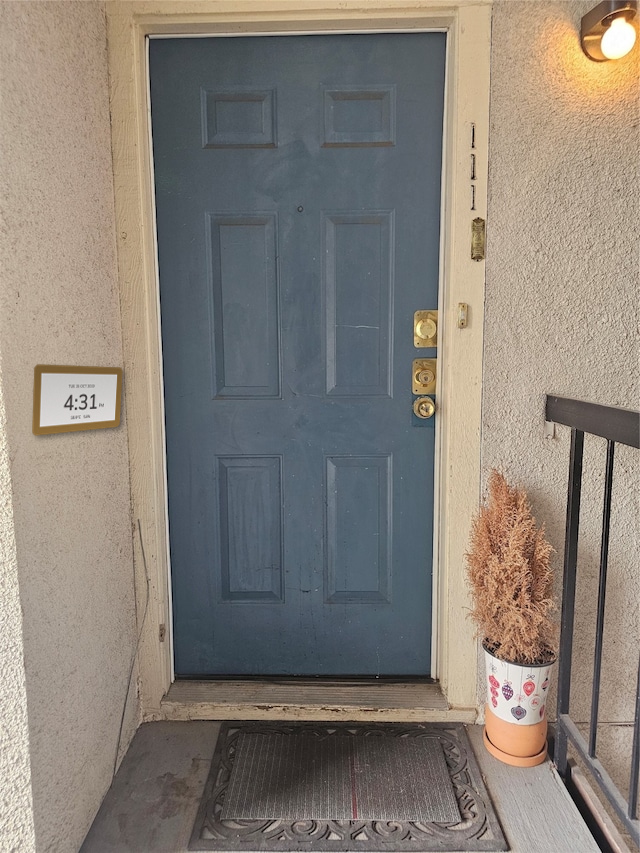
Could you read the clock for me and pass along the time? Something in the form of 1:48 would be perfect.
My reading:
4:31
